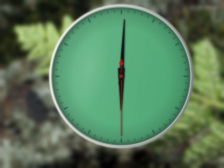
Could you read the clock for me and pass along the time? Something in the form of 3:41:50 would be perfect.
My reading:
6:00:30
